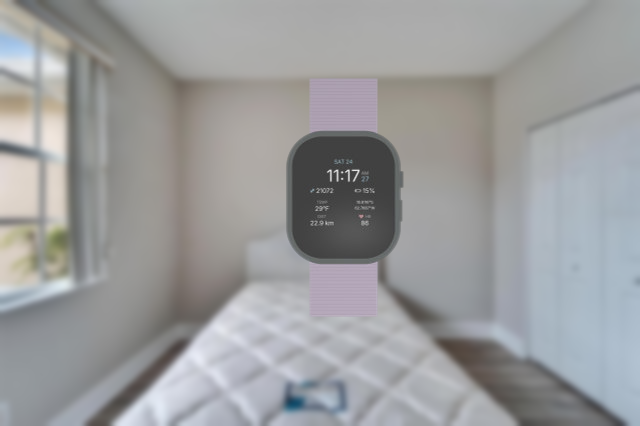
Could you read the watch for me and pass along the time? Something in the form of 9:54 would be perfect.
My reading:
11:17
